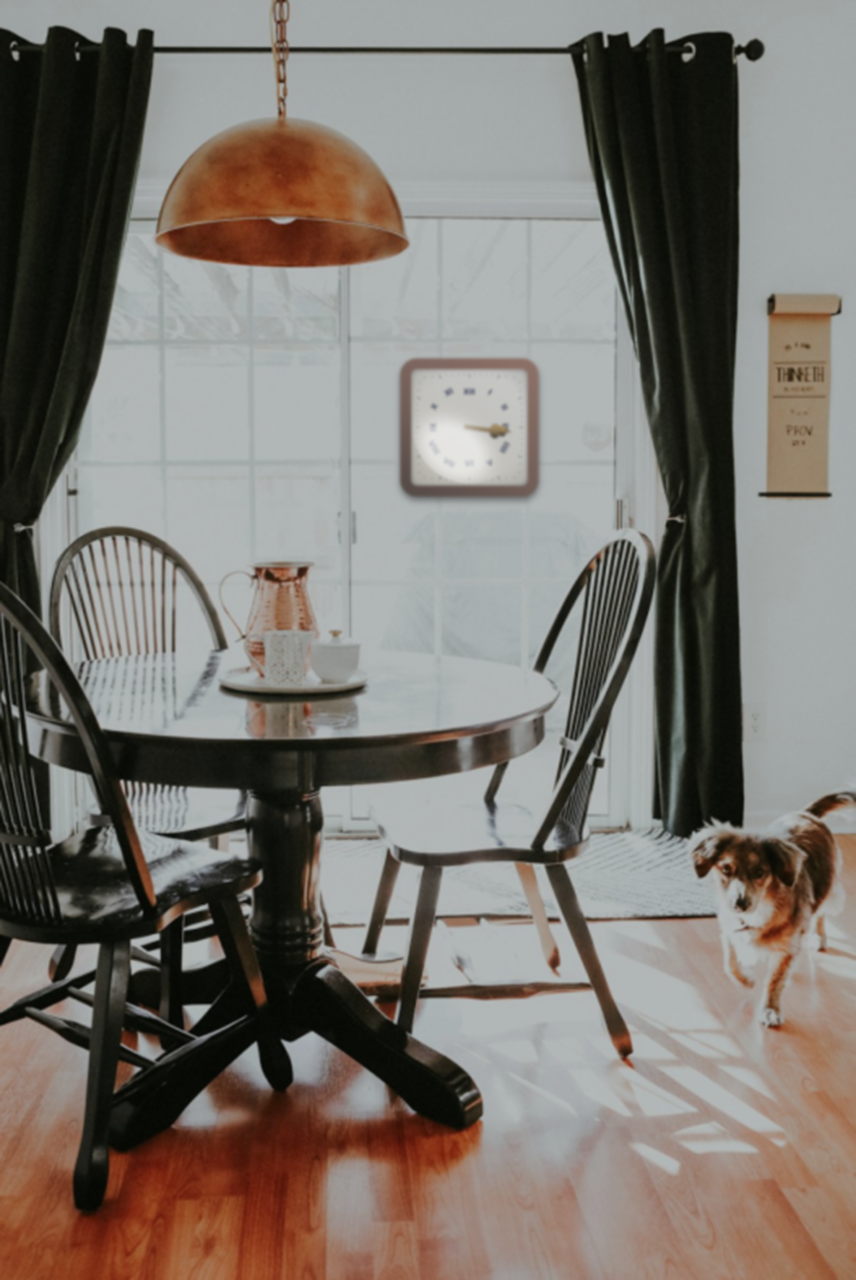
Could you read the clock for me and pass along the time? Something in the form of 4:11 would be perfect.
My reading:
3:16
